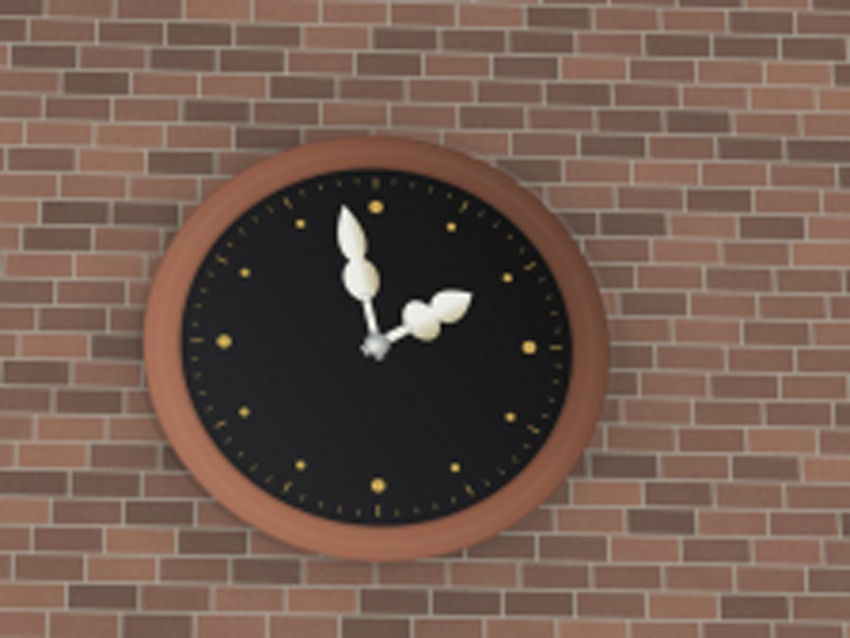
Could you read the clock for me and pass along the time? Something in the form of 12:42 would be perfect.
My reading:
1:58
